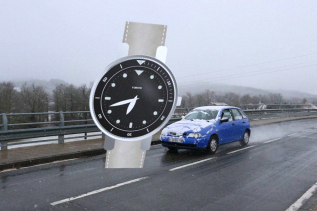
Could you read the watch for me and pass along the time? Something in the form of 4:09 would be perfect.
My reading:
6:42
